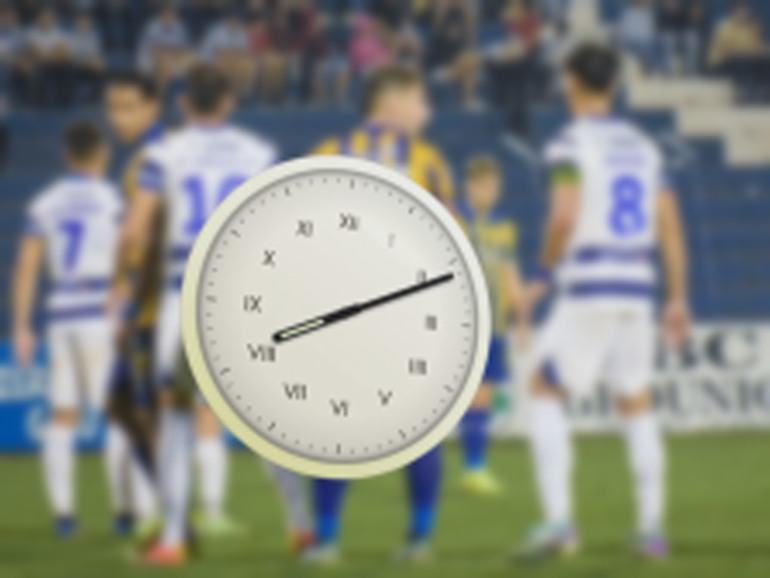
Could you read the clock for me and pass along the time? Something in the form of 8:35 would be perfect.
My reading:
8:11
